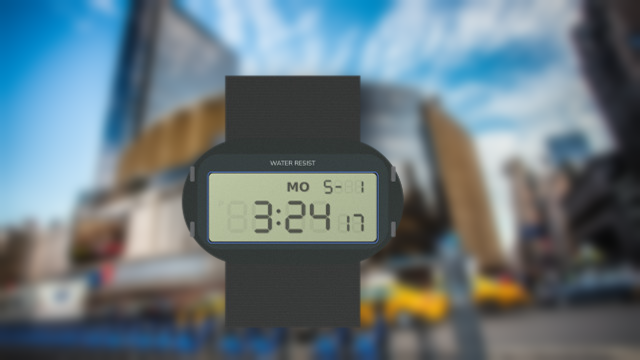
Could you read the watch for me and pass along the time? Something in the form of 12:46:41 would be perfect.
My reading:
3:24:17
